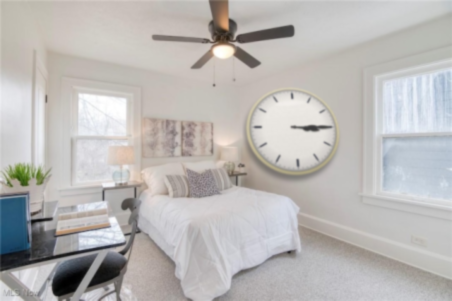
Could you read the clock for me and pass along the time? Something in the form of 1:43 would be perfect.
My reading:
3:15
